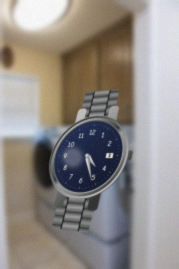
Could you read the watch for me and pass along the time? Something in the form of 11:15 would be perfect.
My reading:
4:26
